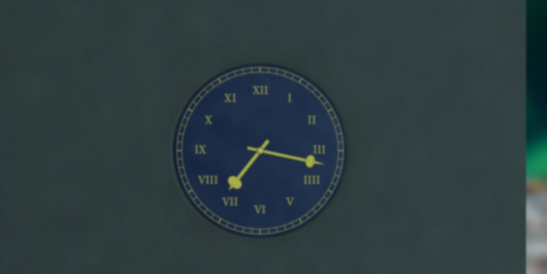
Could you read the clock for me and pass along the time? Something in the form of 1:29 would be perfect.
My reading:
7:17
